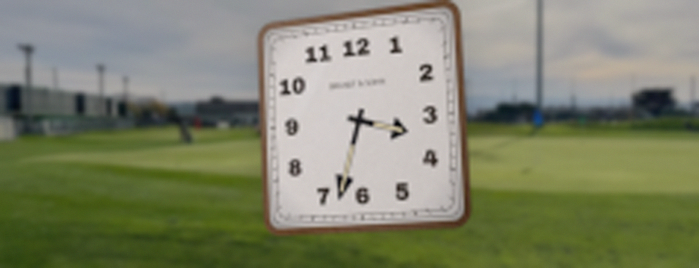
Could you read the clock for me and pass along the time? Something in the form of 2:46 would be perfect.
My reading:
3:33
